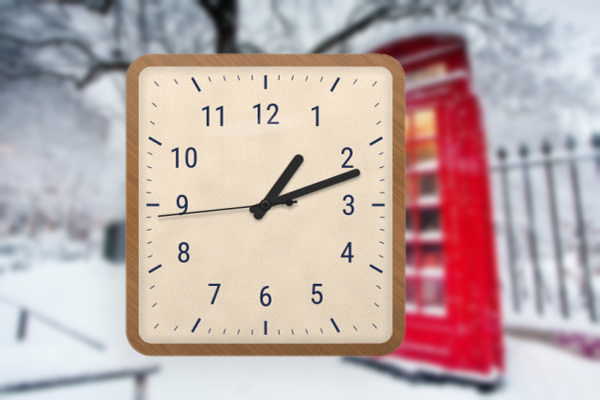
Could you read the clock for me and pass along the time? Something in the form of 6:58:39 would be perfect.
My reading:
1:11:44
